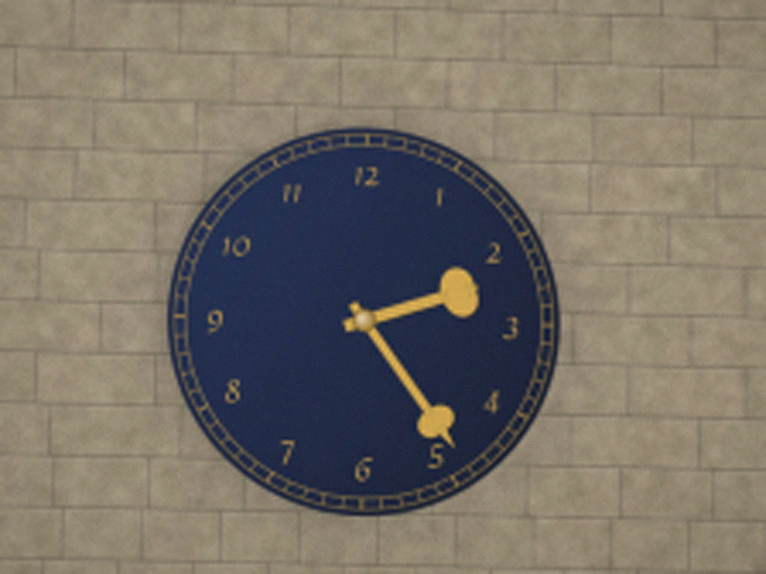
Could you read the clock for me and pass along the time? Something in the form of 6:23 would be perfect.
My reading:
2:24
